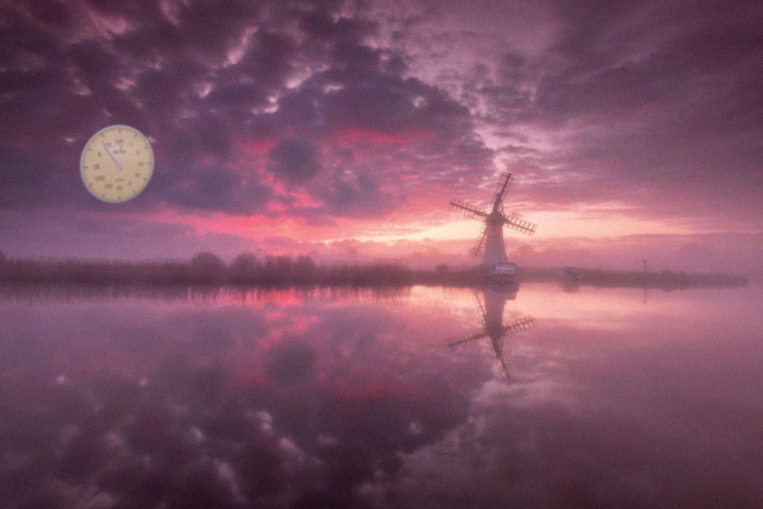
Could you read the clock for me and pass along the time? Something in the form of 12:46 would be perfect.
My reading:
11:54
